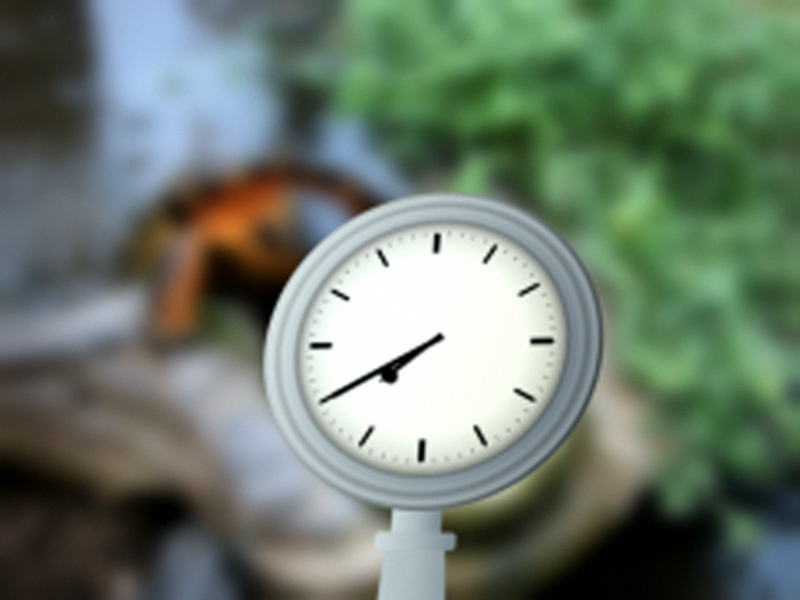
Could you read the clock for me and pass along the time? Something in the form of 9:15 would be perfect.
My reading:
7:40
